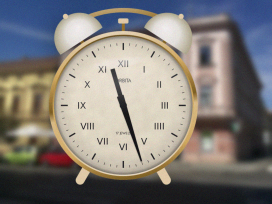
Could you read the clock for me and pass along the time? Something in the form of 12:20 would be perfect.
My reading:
11:27
